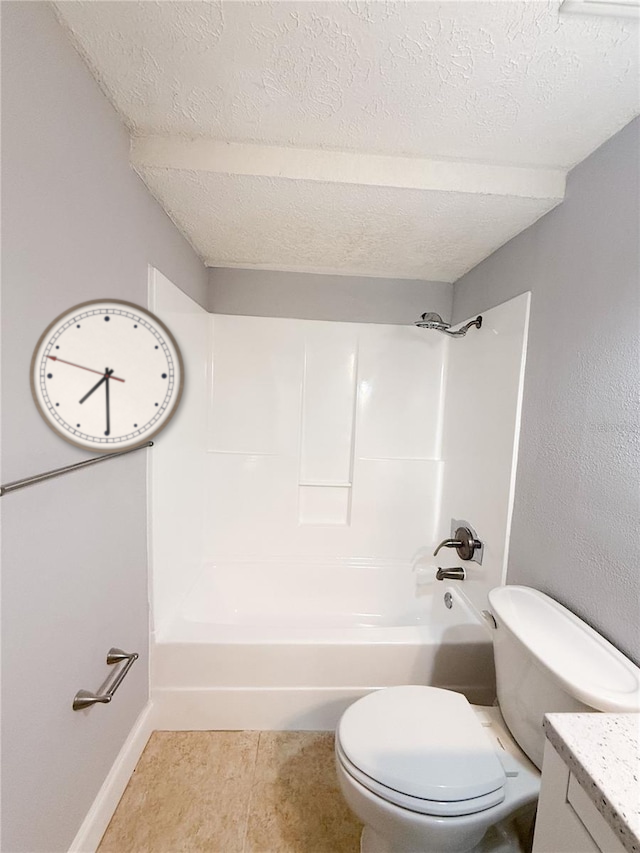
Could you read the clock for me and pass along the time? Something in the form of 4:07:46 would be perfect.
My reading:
7:29:48
